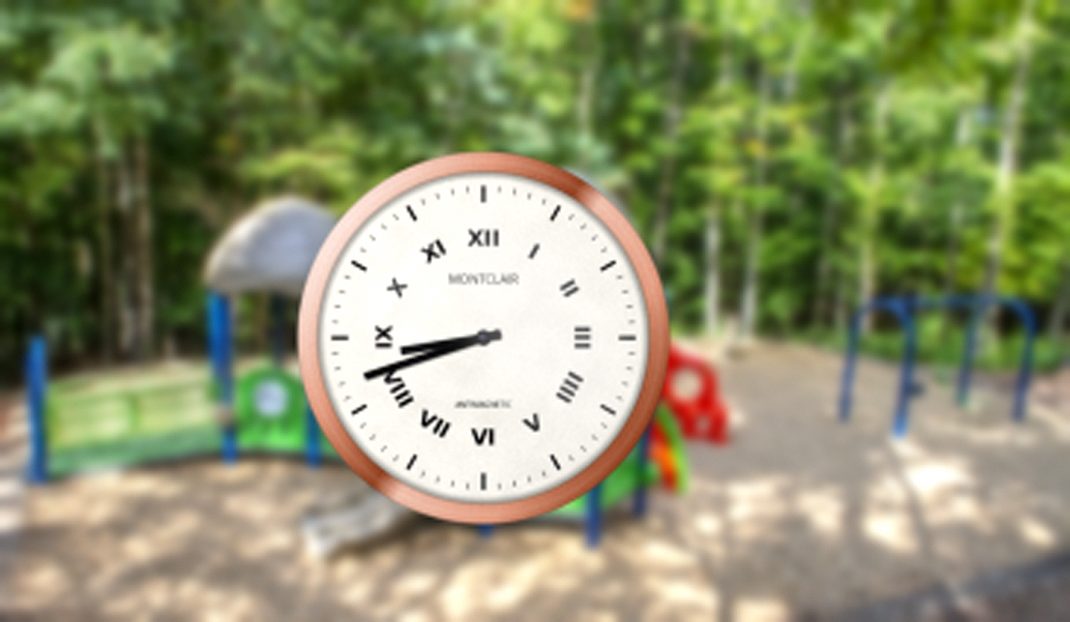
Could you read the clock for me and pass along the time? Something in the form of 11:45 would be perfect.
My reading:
8:42
